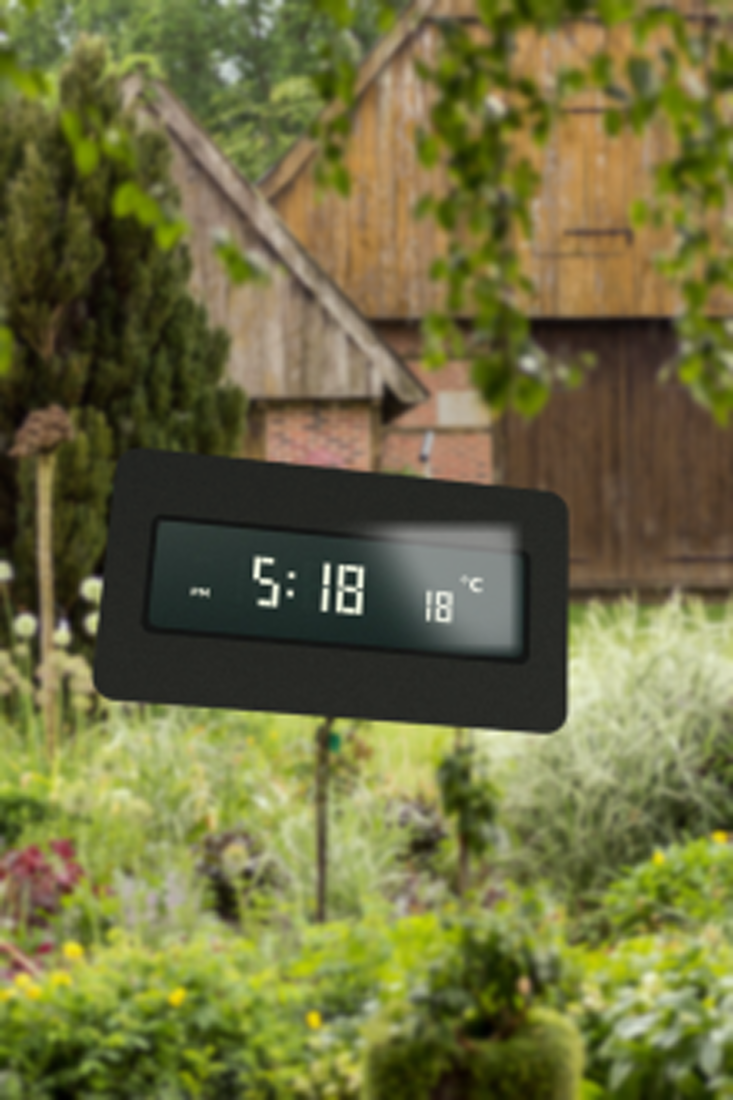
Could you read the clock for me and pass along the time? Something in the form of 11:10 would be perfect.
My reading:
5:18
